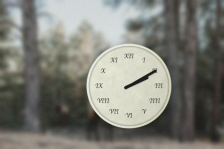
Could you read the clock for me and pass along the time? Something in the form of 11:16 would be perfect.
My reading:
2:10
